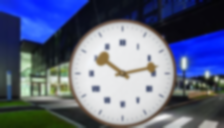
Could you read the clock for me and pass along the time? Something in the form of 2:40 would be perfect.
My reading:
10:13
